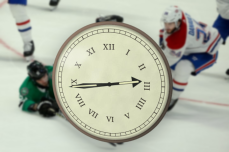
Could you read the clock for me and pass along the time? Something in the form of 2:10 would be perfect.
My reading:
2:44
